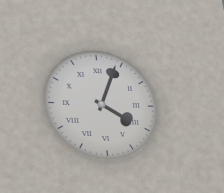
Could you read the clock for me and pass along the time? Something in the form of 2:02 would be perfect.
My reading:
4:04
